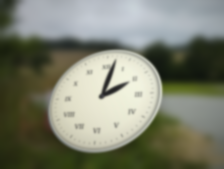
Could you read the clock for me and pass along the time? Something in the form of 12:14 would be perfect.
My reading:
2:02
